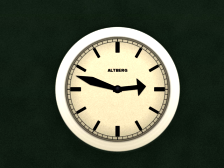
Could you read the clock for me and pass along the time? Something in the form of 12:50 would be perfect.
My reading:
2:48
